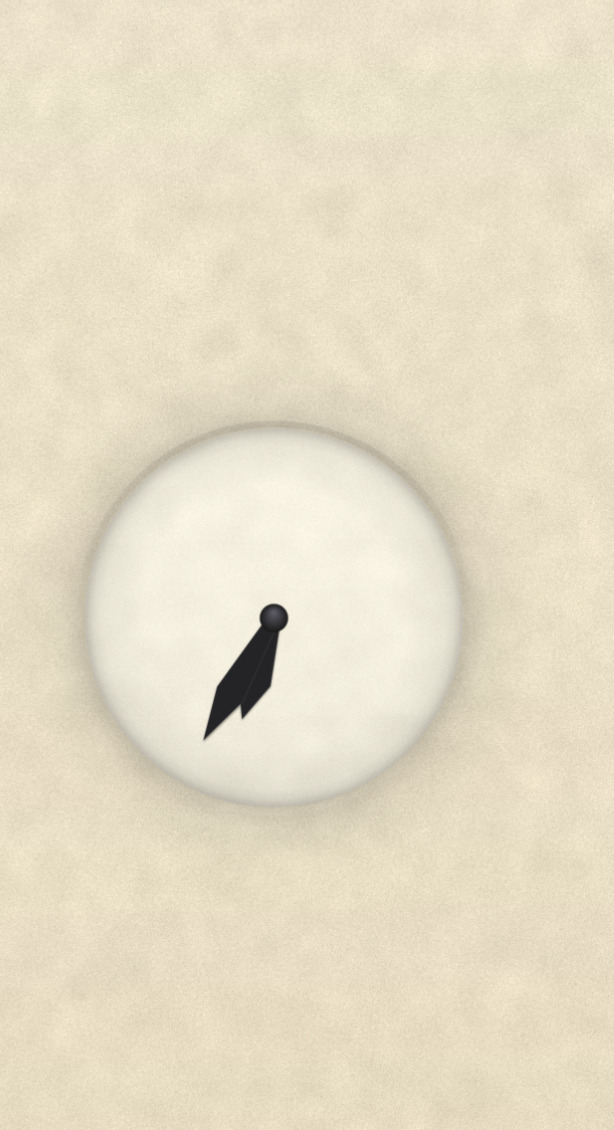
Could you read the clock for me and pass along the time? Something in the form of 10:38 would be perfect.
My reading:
6:35
